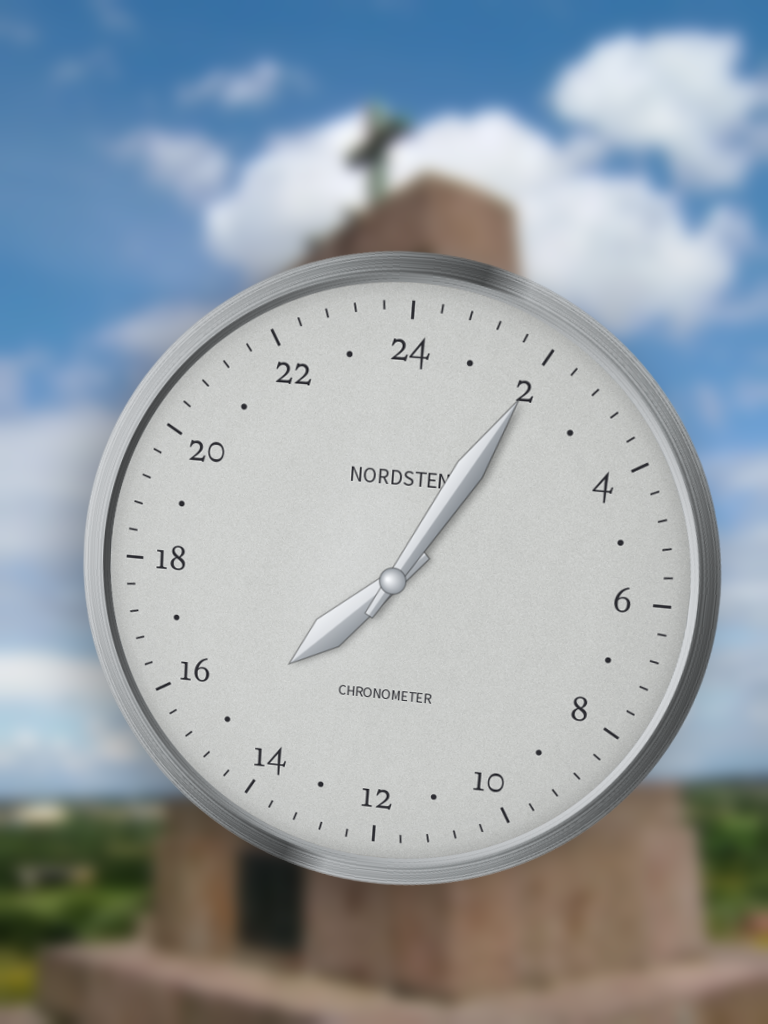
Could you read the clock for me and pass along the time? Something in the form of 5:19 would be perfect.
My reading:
15:05
